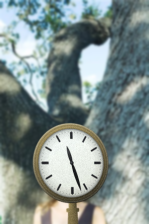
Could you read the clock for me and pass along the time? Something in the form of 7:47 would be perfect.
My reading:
11:27
